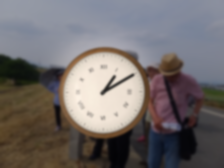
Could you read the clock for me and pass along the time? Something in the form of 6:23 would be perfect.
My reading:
1:10
